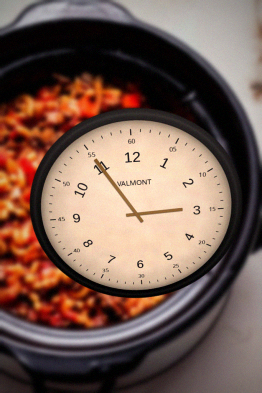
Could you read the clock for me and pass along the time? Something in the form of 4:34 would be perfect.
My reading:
2:55
